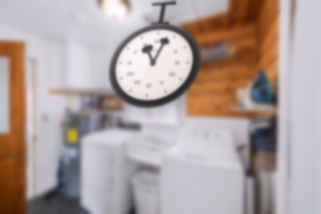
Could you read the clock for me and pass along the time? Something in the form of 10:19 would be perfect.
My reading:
11:03
